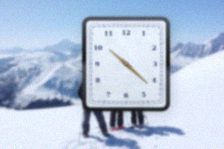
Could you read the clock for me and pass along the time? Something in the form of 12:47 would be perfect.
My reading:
10:22
